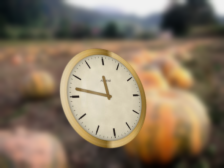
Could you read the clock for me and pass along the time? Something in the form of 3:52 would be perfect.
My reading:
11:47
